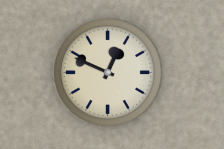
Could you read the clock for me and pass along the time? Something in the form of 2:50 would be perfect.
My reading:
12:49
